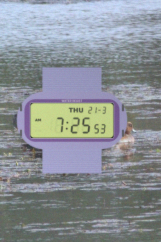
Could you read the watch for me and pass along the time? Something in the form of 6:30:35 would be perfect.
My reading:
7:25:53
